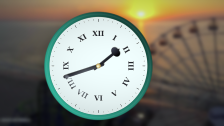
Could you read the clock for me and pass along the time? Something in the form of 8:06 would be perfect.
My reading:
1:42
